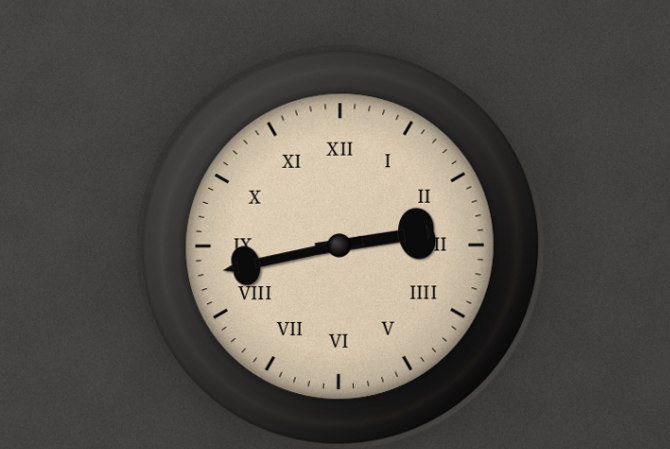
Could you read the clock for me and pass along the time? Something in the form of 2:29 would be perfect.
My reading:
2:43
